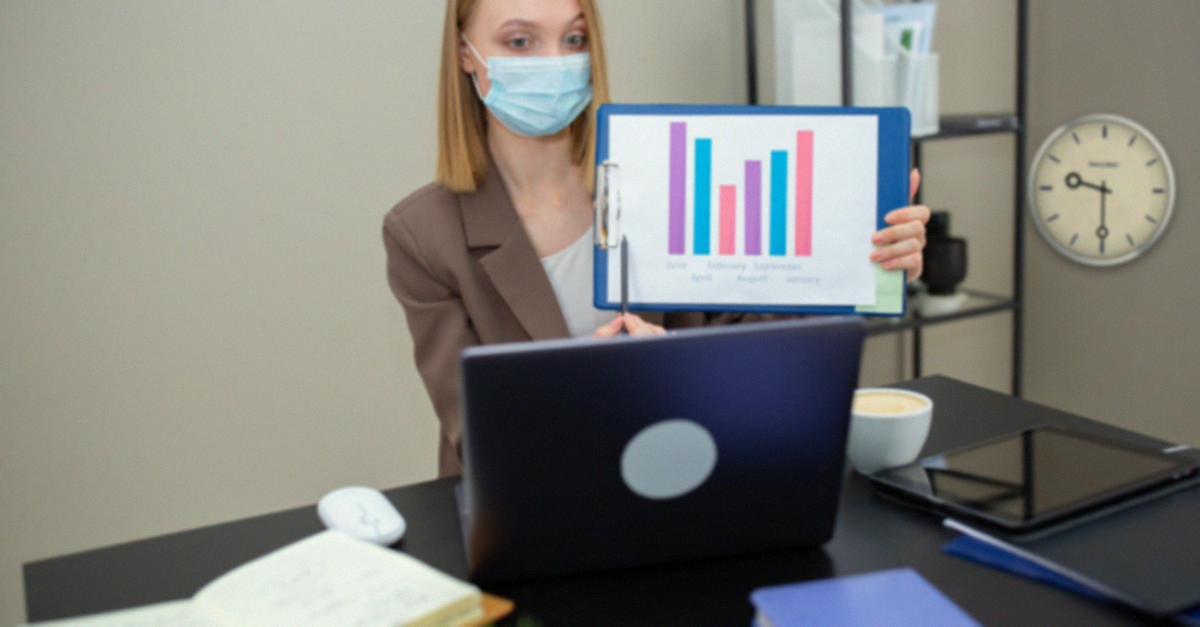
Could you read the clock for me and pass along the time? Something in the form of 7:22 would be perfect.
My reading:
9:30
